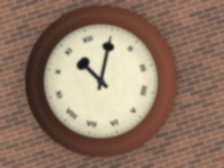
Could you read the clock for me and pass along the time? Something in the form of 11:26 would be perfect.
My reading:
11:05
